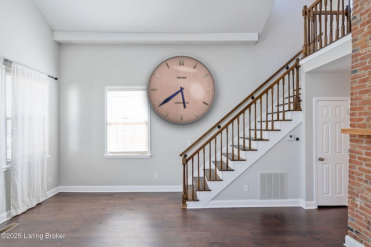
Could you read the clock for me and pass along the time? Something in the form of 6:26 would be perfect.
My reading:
5:39
